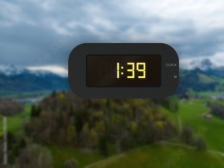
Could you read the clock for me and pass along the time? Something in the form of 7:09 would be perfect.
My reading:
1:39
